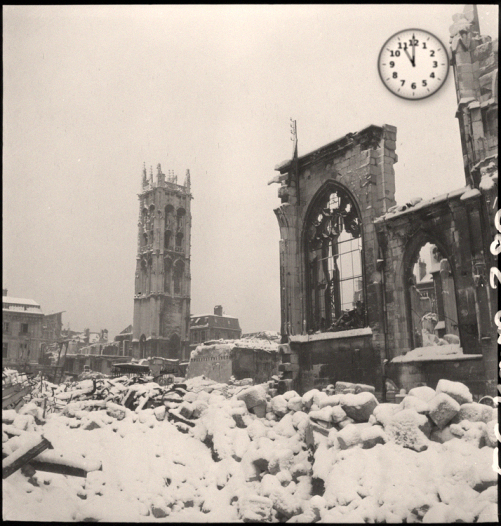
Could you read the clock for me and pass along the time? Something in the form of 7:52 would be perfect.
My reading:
11:00
